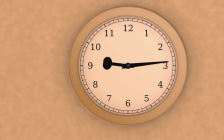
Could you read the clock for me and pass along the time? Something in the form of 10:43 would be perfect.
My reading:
9:14
